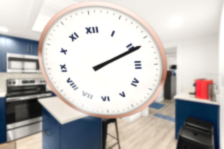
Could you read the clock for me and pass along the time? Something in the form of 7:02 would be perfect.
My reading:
2:11
